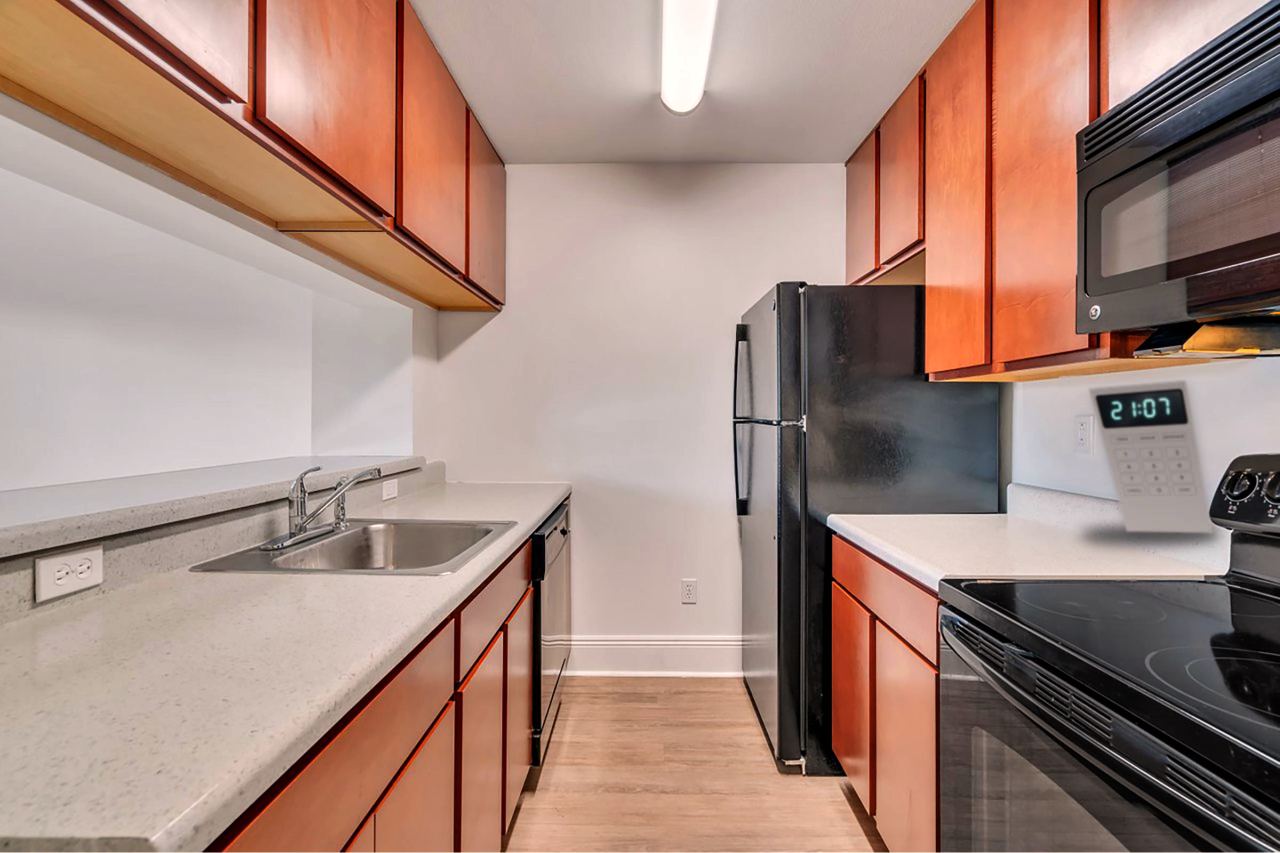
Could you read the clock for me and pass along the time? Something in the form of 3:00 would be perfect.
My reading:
21:07
